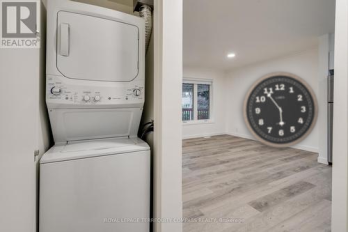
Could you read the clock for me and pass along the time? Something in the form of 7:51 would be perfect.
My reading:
5:54
